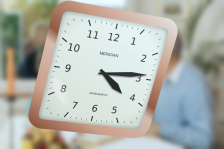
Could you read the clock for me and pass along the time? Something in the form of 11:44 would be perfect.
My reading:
4:14
